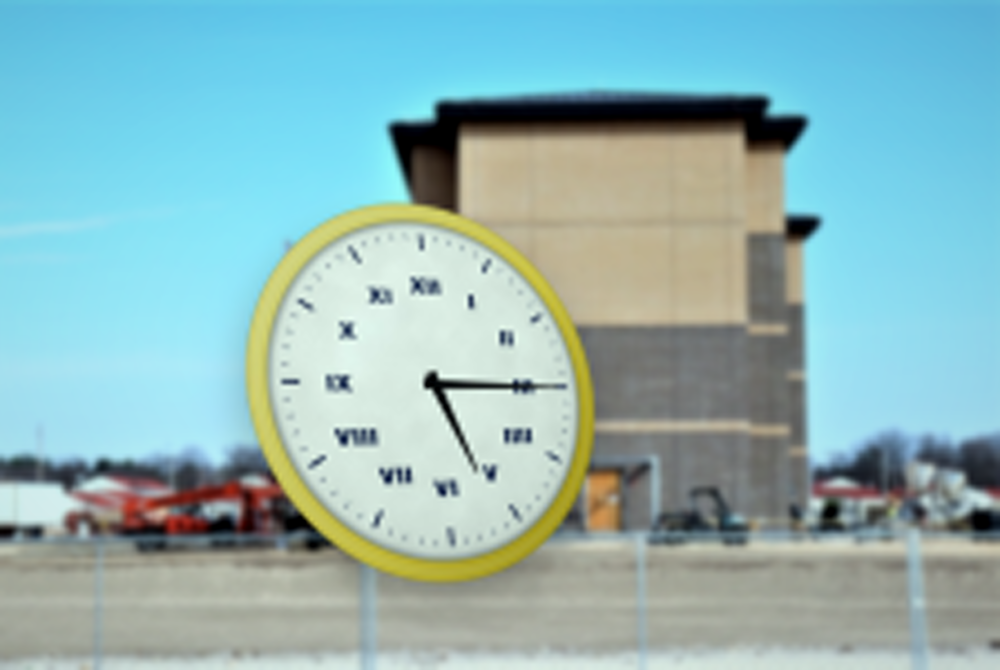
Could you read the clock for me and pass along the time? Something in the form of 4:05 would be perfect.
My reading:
5:15
